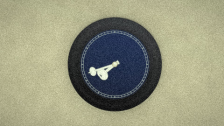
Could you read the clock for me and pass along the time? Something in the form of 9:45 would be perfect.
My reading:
7:42
